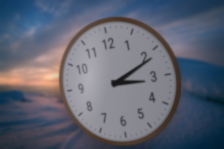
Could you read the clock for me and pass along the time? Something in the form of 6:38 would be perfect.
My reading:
3:11
